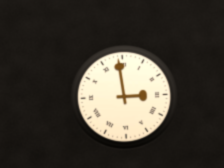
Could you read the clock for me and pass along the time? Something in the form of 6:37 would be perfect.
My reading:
2:59
